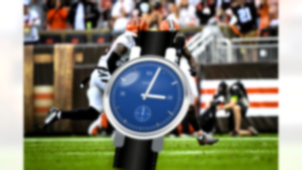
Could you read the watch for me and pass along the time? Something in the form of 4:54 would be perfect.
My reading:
3:03
